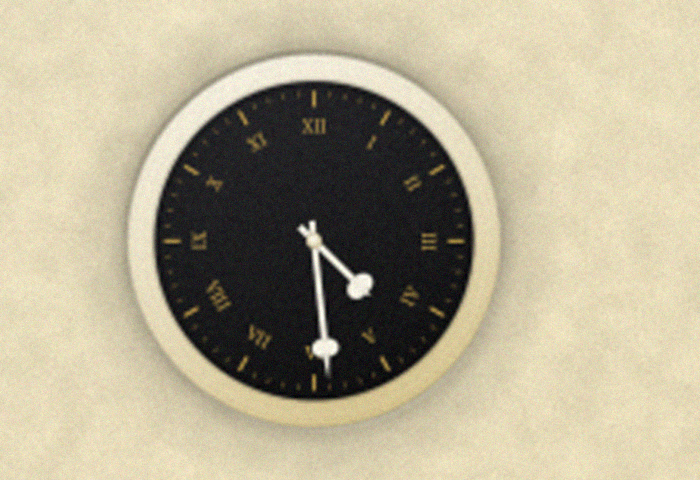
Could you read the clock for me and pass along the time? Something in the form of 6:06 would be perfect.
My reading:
4:29
